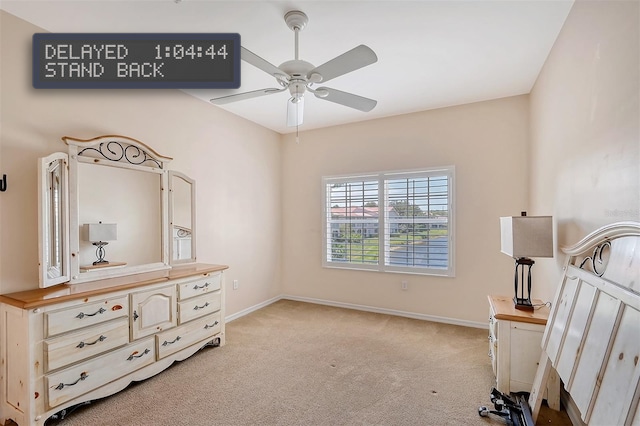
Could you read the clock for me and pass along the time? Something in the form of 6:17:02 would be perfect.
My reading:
1:04:44
